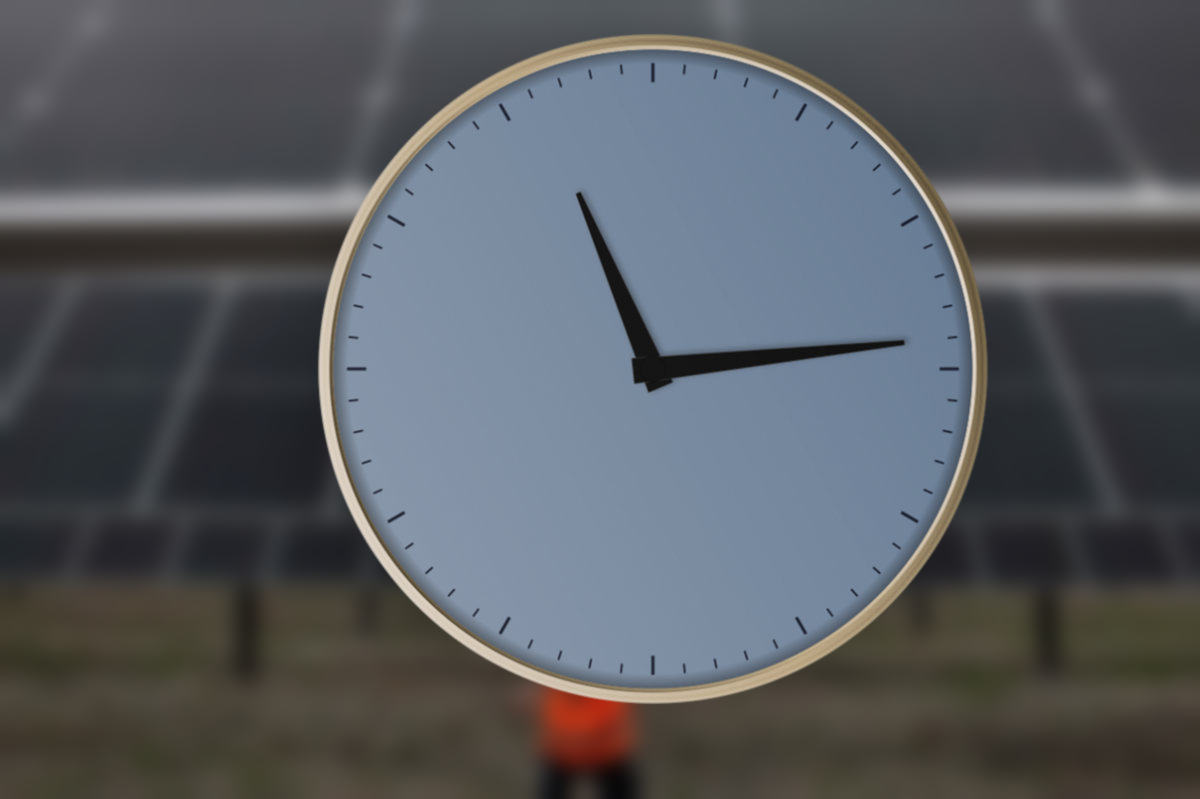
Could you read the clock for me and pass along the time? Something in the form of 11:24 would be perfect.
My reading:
11:14
